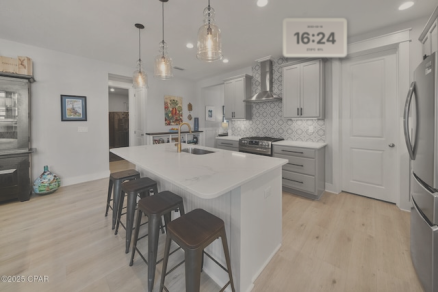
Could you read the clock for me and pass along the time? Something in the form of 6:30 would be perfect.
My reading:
16:24
